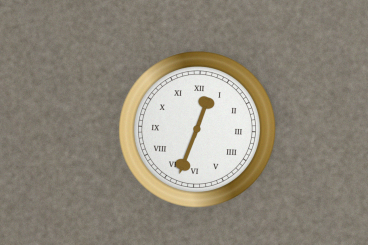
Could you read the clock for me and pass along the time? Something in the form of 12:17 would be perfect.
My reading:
12:33
